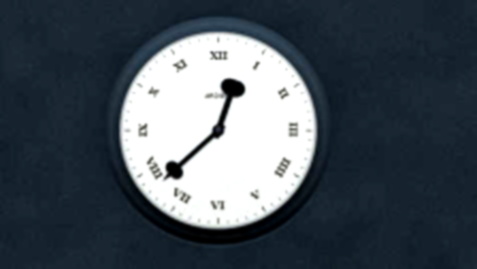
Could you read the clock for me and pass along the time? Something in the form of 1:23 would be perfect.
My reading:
12:38
